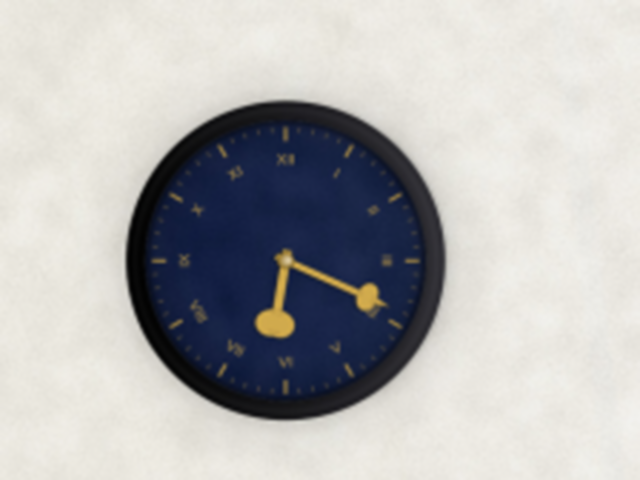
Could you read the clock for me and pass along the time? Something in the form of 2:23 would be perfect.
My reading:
6:19
